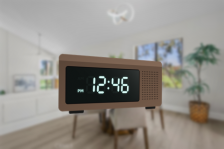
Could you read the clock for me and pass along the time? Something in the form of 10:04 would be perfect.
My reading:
12:46
